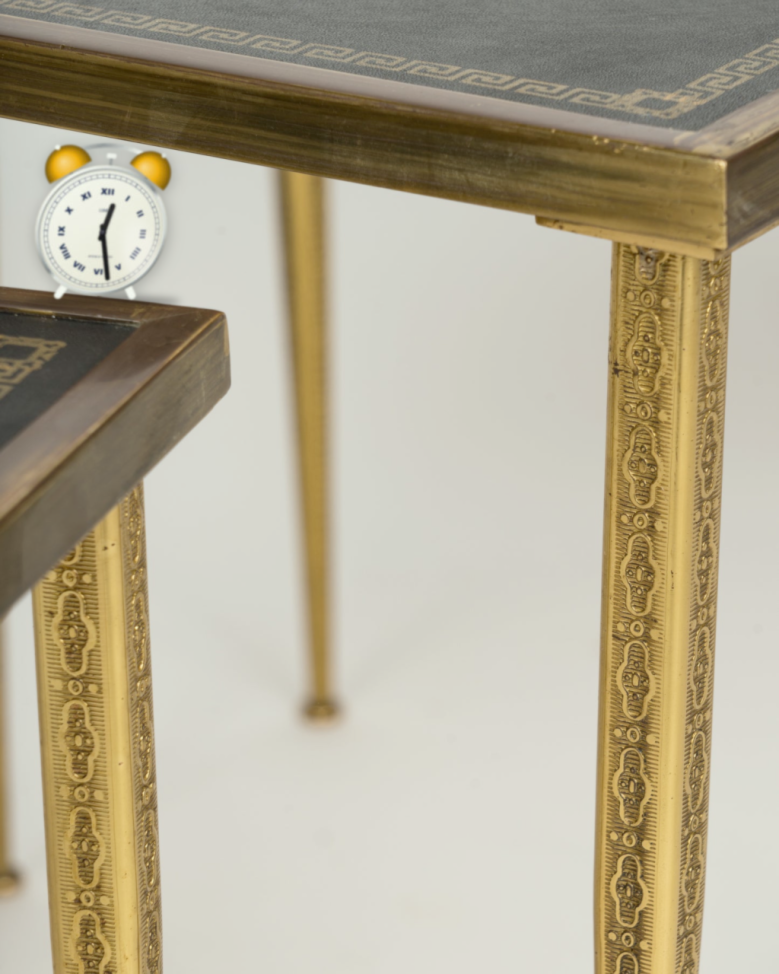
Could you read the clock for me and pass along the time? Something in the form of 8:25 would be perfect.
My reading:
12:28
